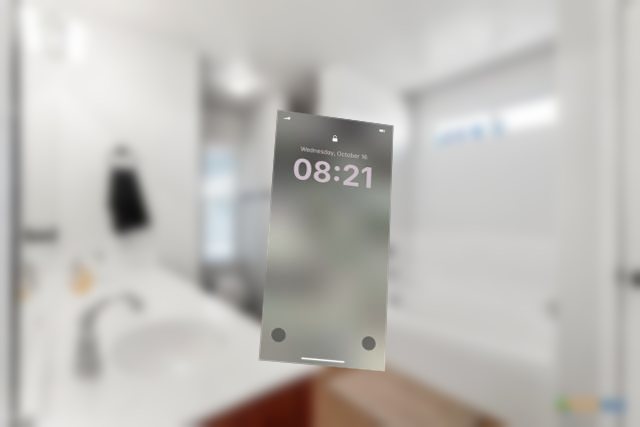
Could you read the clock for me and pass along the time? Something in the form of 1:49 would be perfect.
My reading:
8:21
